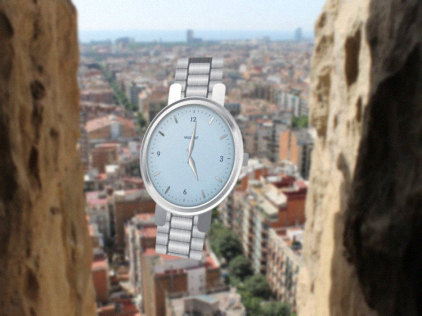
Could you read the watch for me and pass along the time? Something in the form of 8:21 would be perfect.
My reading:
5:01
